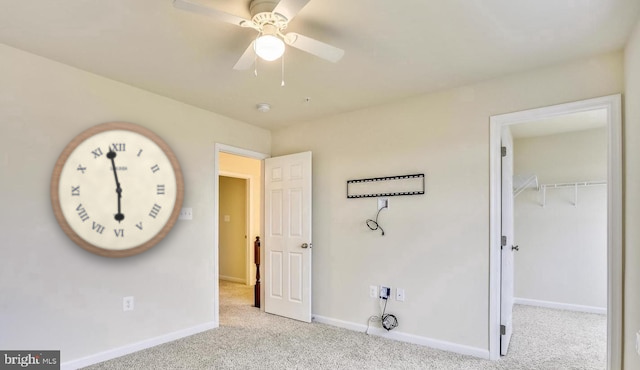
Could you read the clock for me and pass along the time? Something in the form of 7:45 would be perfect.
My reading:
5:58
